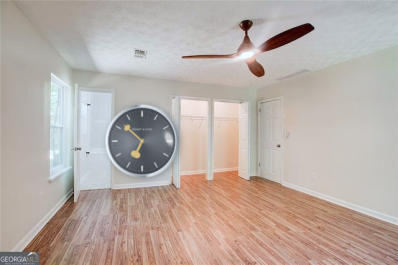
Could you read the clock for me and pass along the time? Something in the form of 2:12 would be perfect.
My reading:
6:52
